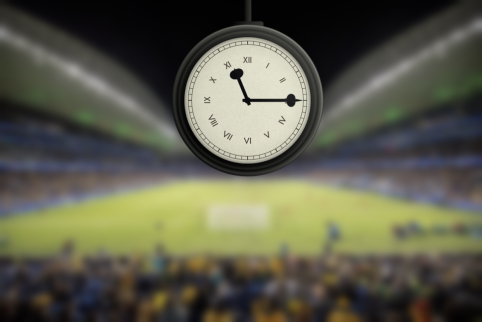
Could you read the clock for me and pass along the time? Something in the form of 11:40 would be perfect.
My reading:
11:15
